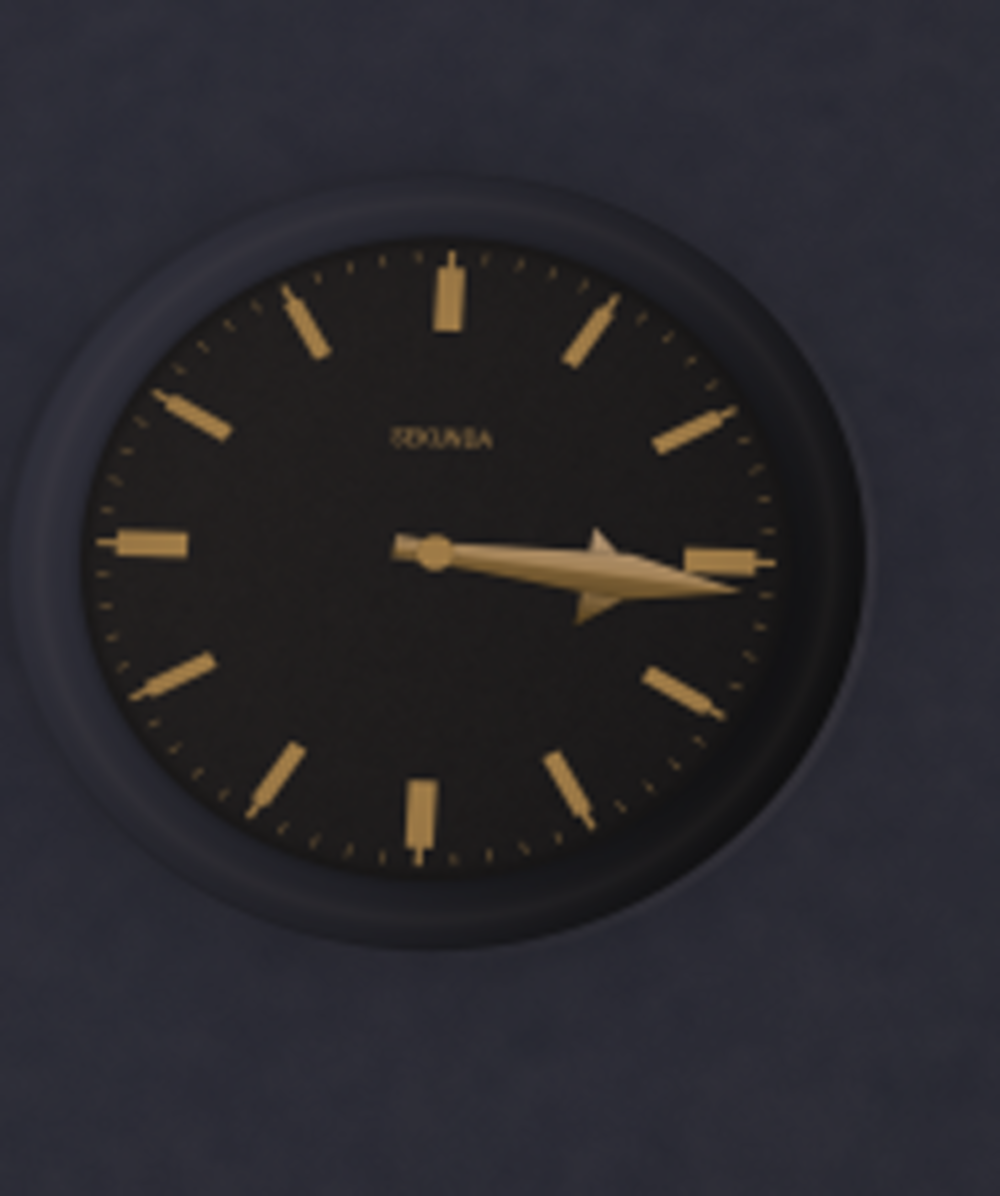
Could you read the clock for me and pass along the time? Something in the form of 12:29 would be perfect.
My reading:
3:16
